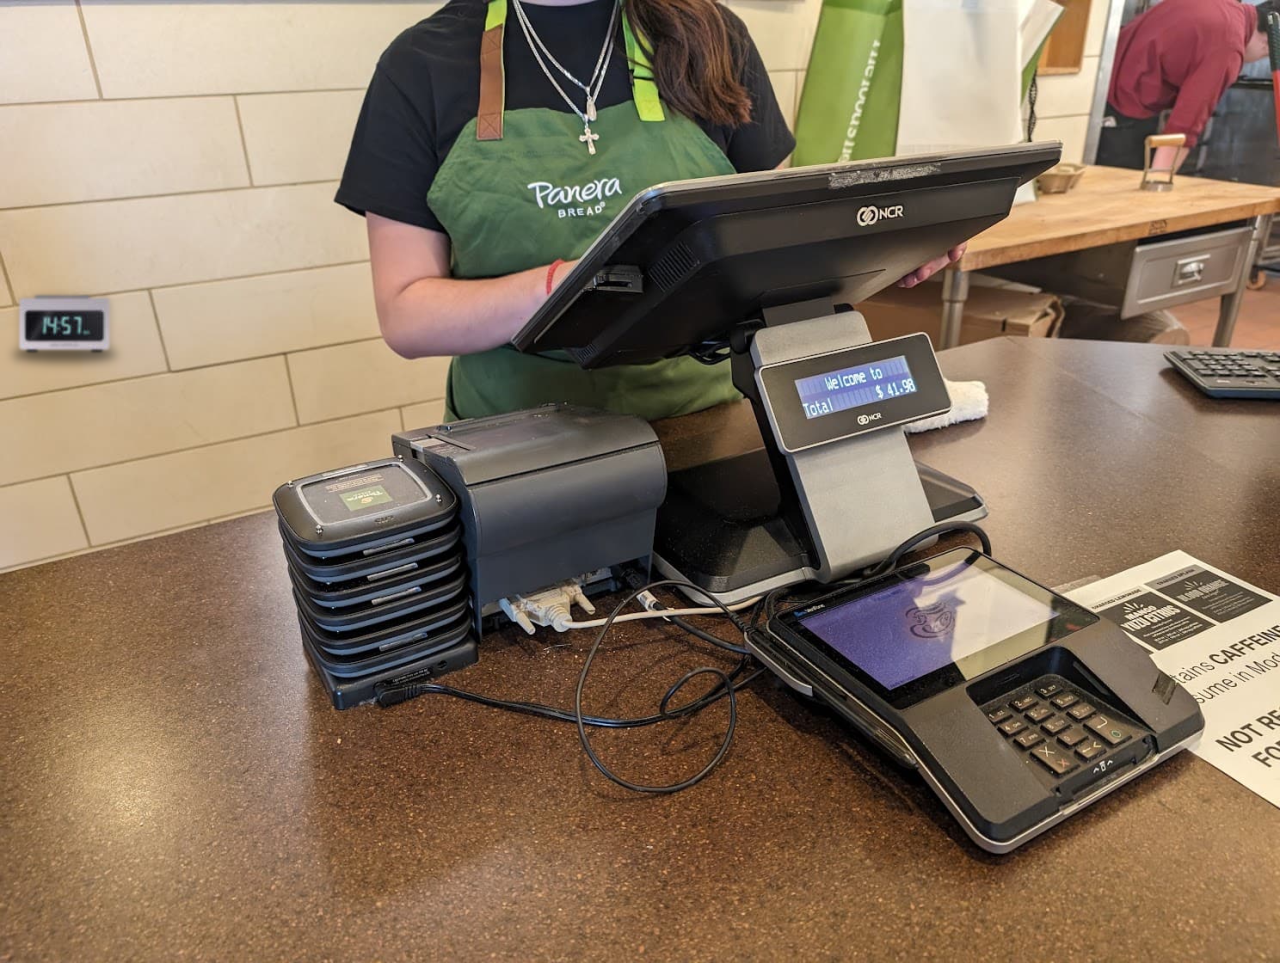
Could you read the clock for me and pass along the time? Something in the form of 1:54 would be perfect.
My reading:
14:57
